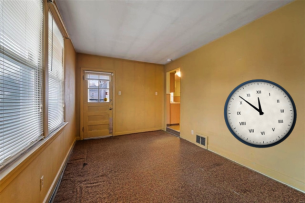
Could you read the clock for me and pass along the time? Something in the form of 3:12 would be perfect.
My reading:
11:52
